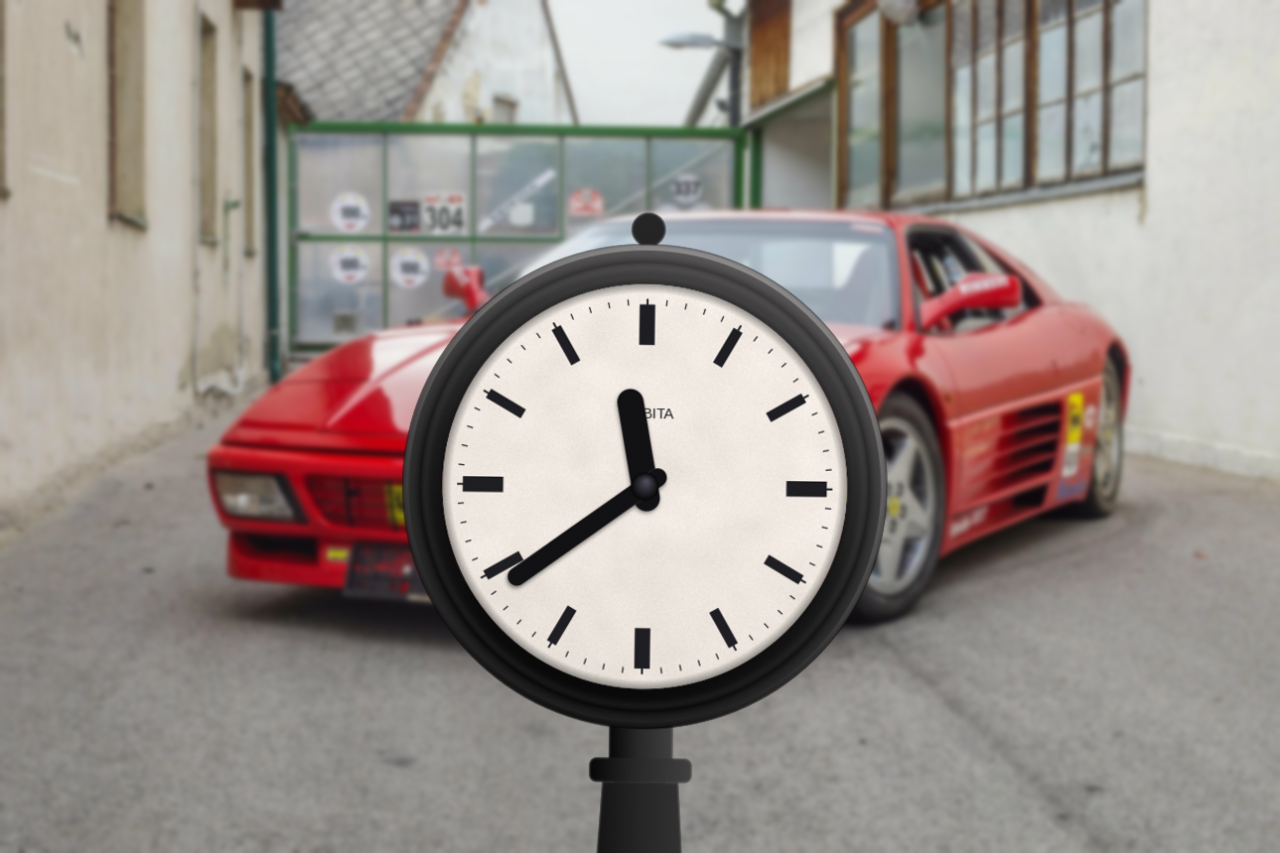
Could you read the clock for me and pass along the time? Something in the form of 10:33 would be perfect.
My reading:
11:39
